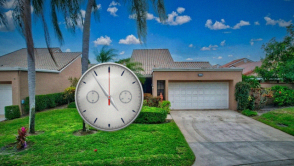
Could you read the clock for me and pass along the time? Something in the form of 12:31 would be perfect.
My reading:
4:54
